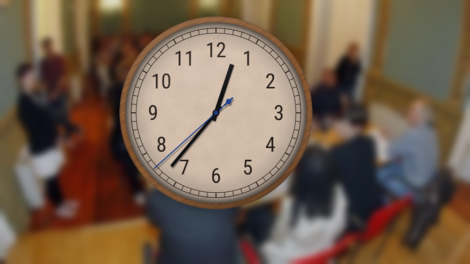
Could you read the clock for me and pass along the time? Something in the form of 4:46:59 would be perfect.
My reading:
12:36:38
